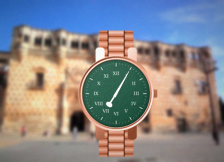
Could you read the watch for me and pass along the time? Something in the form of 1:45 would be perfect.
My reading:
7:05
